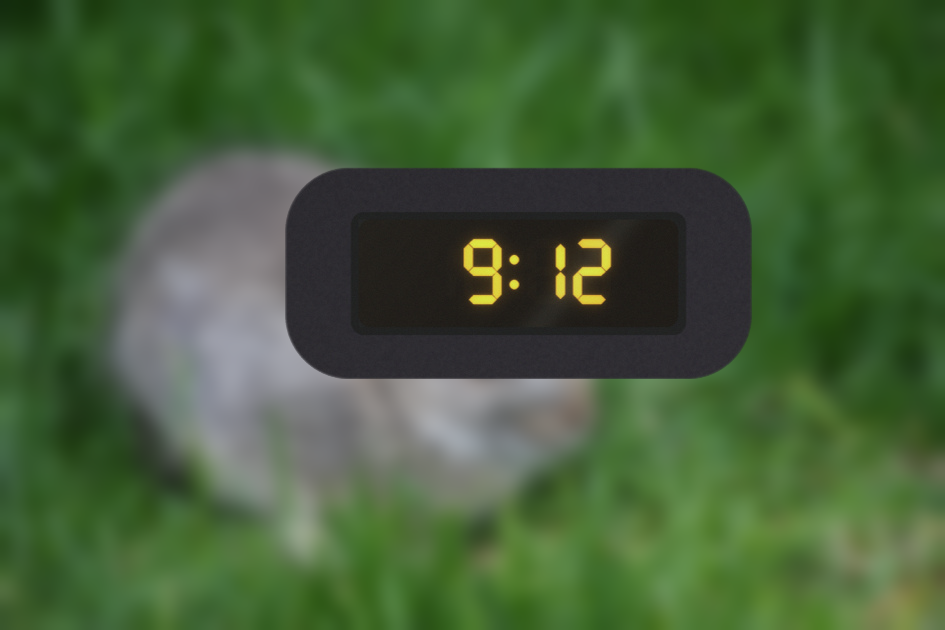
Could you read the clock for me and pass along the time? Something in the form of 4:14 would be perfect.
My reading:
9:12
